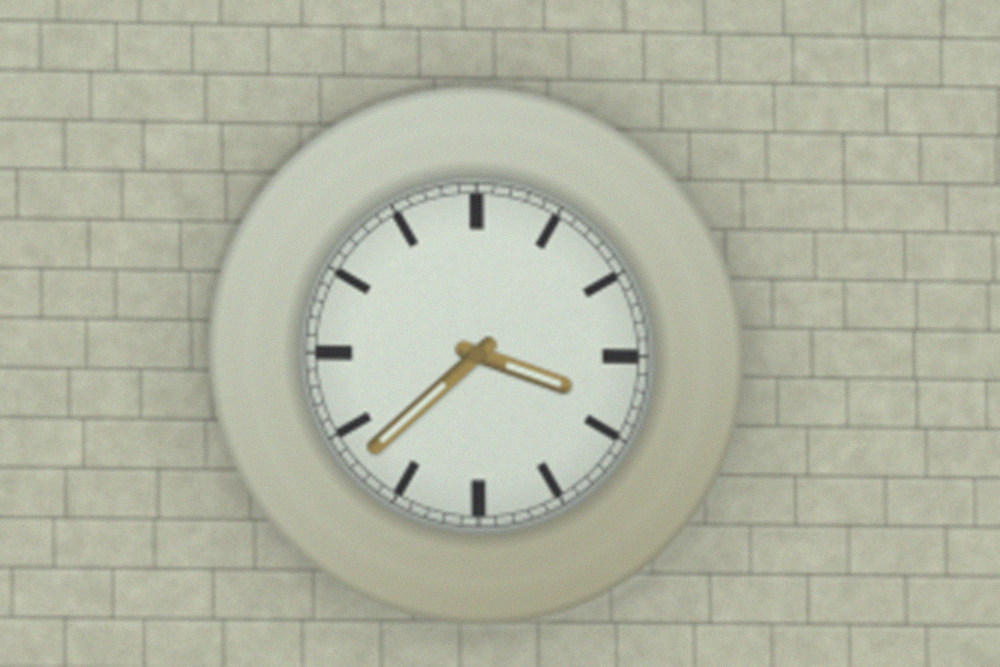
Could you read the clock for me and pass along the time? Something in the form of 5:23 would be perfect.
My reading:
3:38
